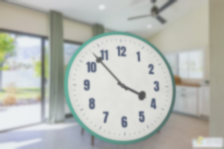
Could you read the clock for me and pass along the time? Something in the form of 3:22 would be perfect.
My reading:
3:53
